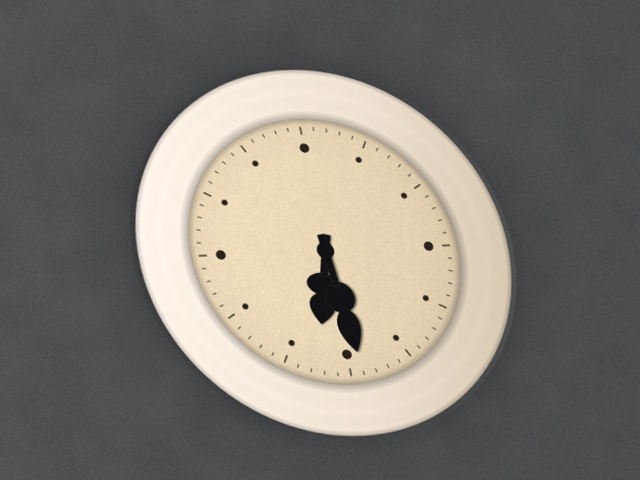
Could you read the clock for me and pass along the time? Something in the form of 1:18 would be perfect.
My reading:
6:29
